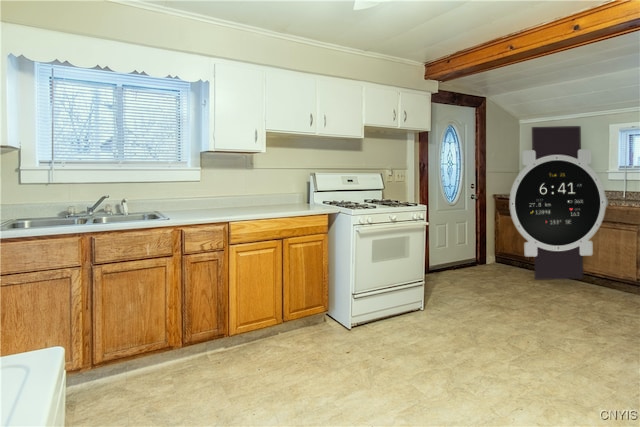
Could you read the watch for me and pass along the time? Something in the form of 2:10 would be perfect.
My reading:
6:41
